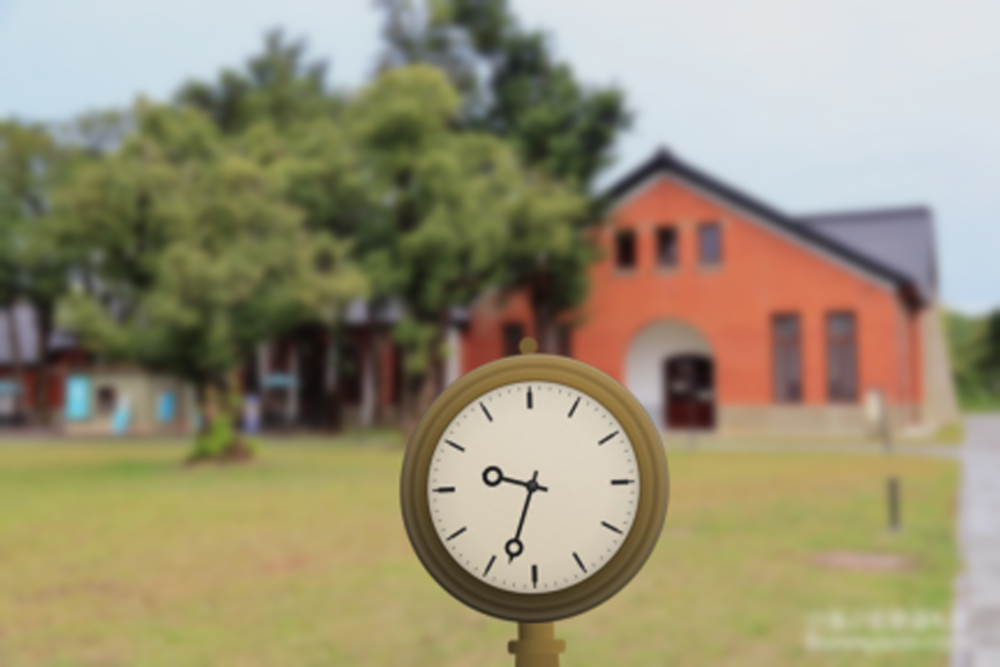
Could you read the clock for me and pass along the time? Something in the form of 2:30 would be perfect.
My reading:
9:33
